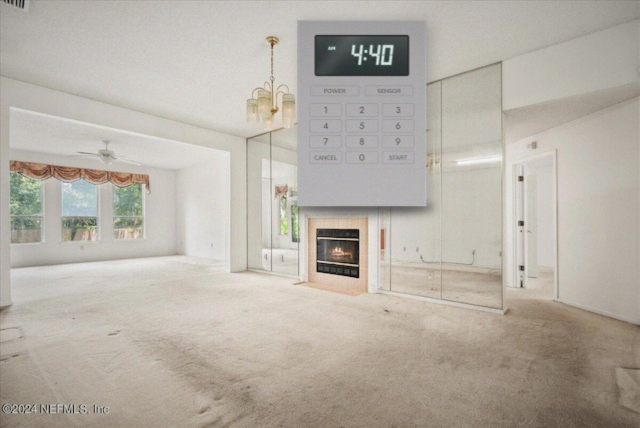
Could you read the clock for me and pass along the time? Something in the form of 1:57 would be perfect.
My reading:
4:40
